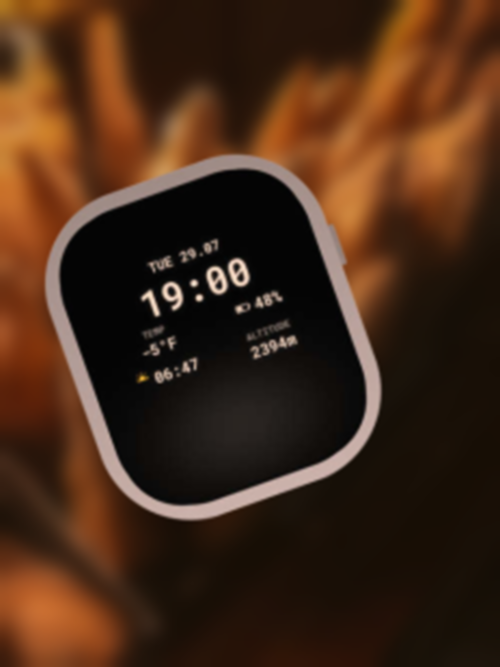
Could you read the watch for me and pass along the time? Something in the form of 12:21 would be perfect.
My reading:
19:00
